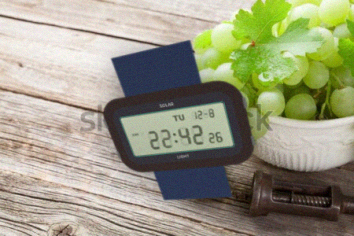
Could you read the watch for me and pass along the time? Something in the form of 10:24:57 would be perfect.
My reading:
22:42:26
